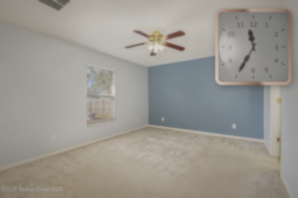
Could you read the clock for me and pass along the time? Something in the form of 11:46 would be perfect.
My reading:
11:35
